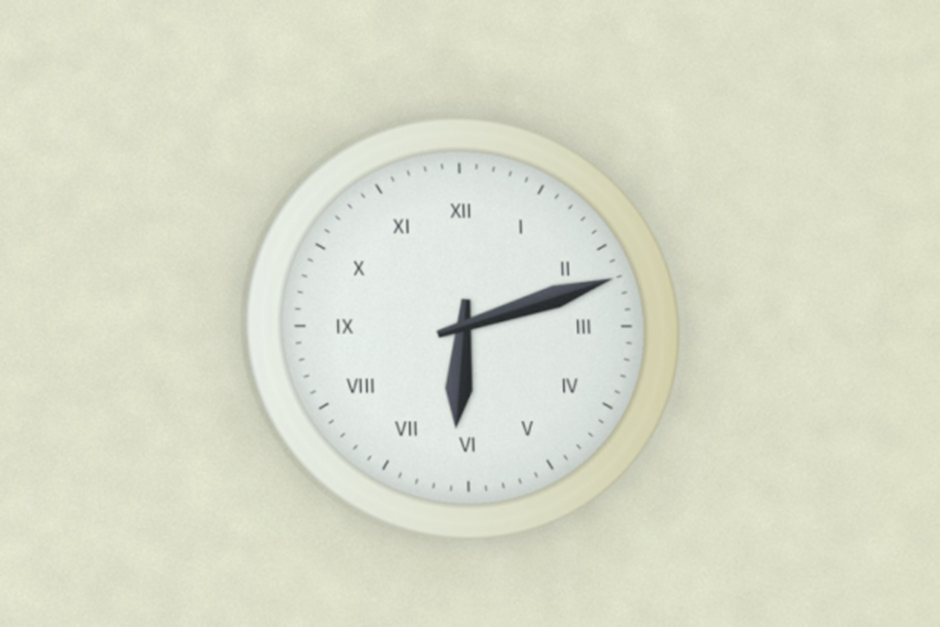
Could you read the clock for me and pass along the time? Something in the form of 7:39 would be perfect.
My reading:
6:12
